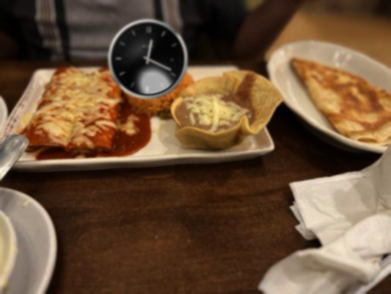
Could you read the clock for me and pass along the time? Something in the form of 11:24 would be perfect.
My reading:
12:19
